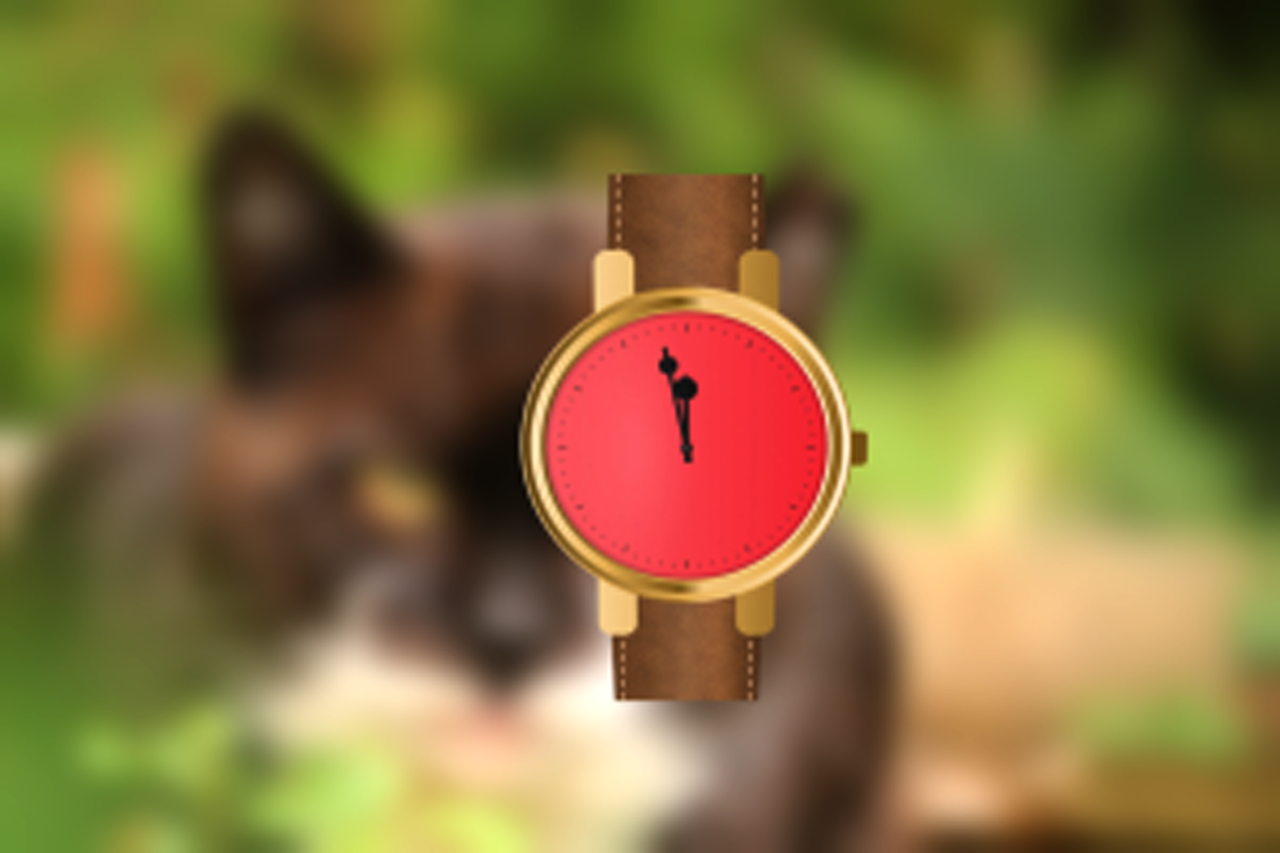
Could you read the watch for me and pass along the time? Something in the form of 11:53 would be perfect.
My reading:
11:58
